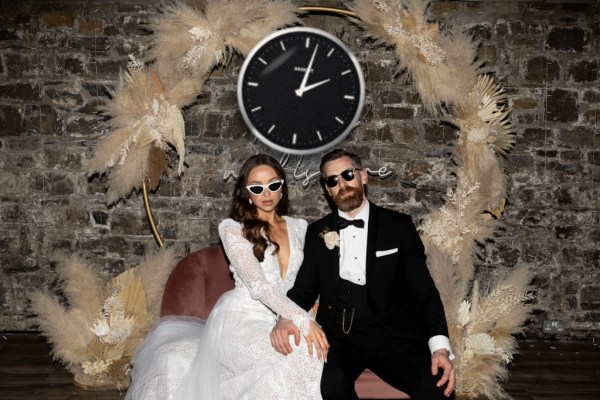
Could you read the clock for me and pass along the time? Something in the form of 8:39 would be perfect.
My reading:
2:02
